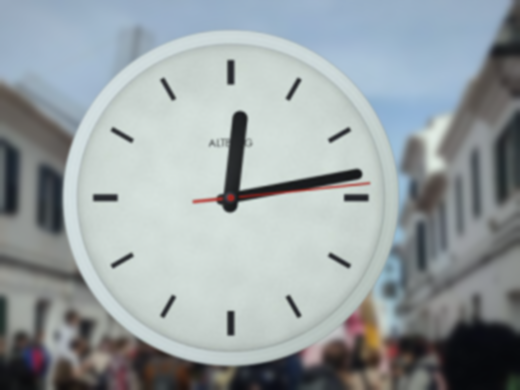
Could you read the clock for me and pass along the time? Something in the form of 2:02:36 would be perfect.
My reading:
12:13:14
